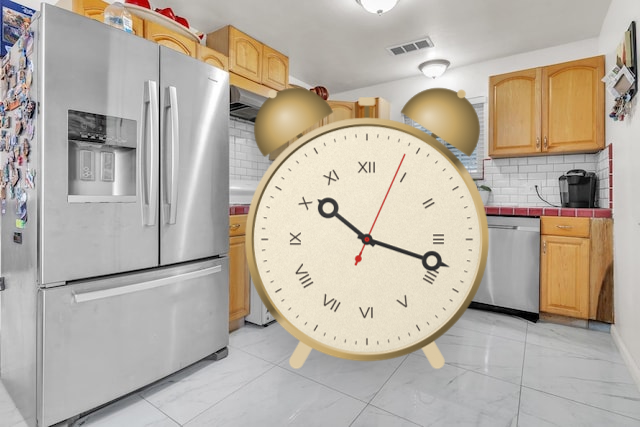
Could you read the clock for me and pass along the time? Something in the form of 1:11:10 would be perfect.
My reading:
10:18:04
